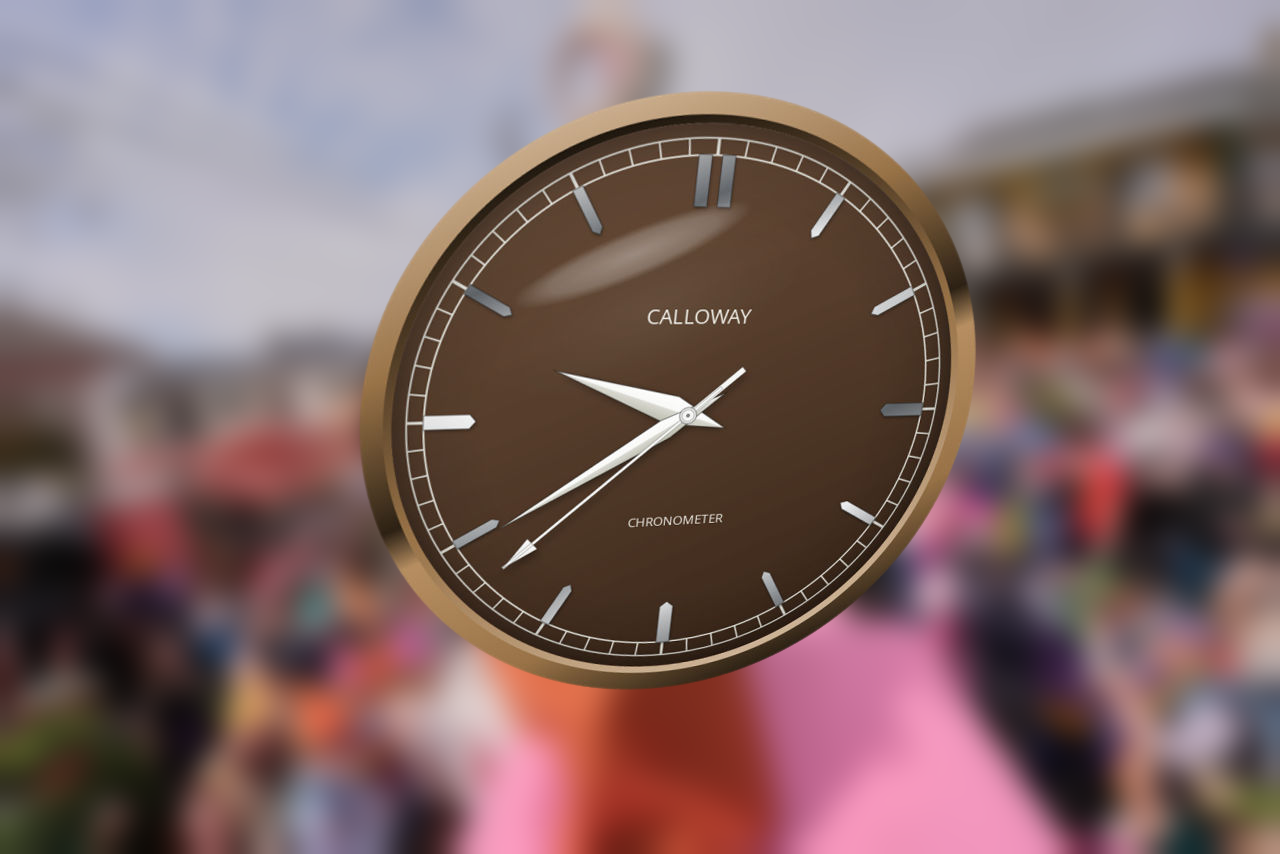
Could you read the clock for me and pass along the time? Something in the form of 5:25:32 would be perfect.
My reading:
9:39:38
